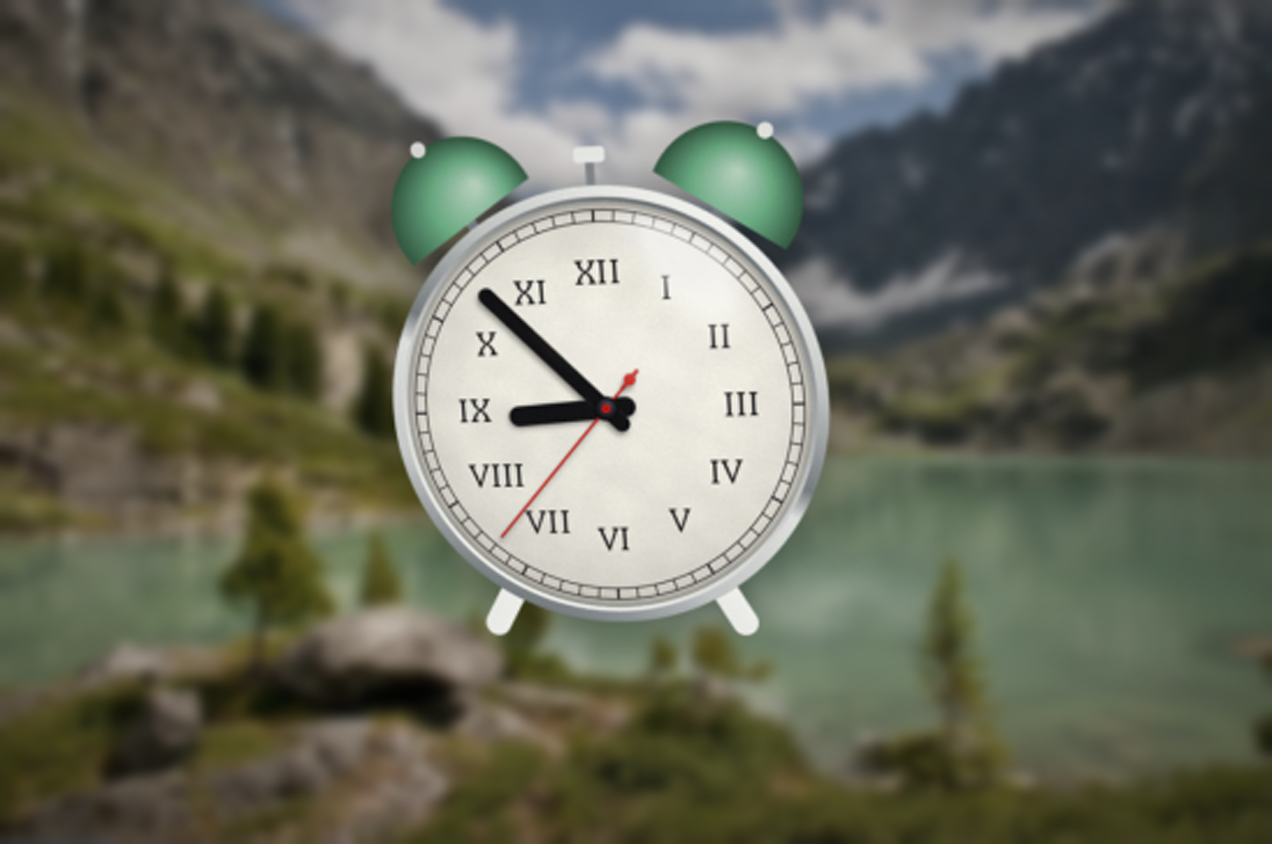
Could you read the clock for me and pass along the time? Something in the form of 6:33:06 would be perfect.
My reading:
8:52:37
